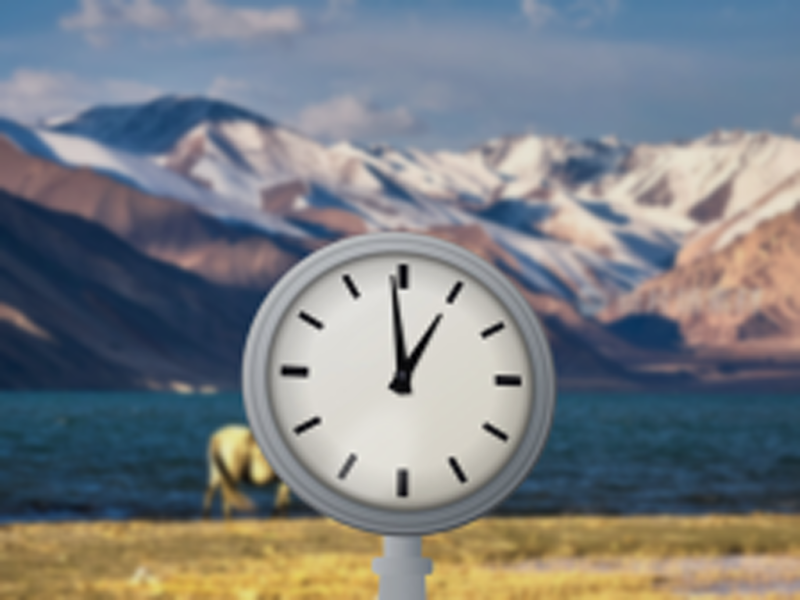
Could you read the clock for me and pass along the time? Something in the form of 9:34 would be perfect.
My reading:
12:59
